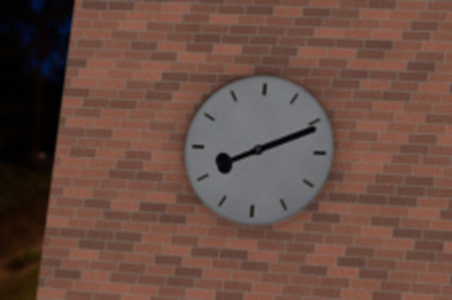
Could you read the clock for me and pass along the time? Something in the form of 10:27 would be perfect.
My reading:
8:11
